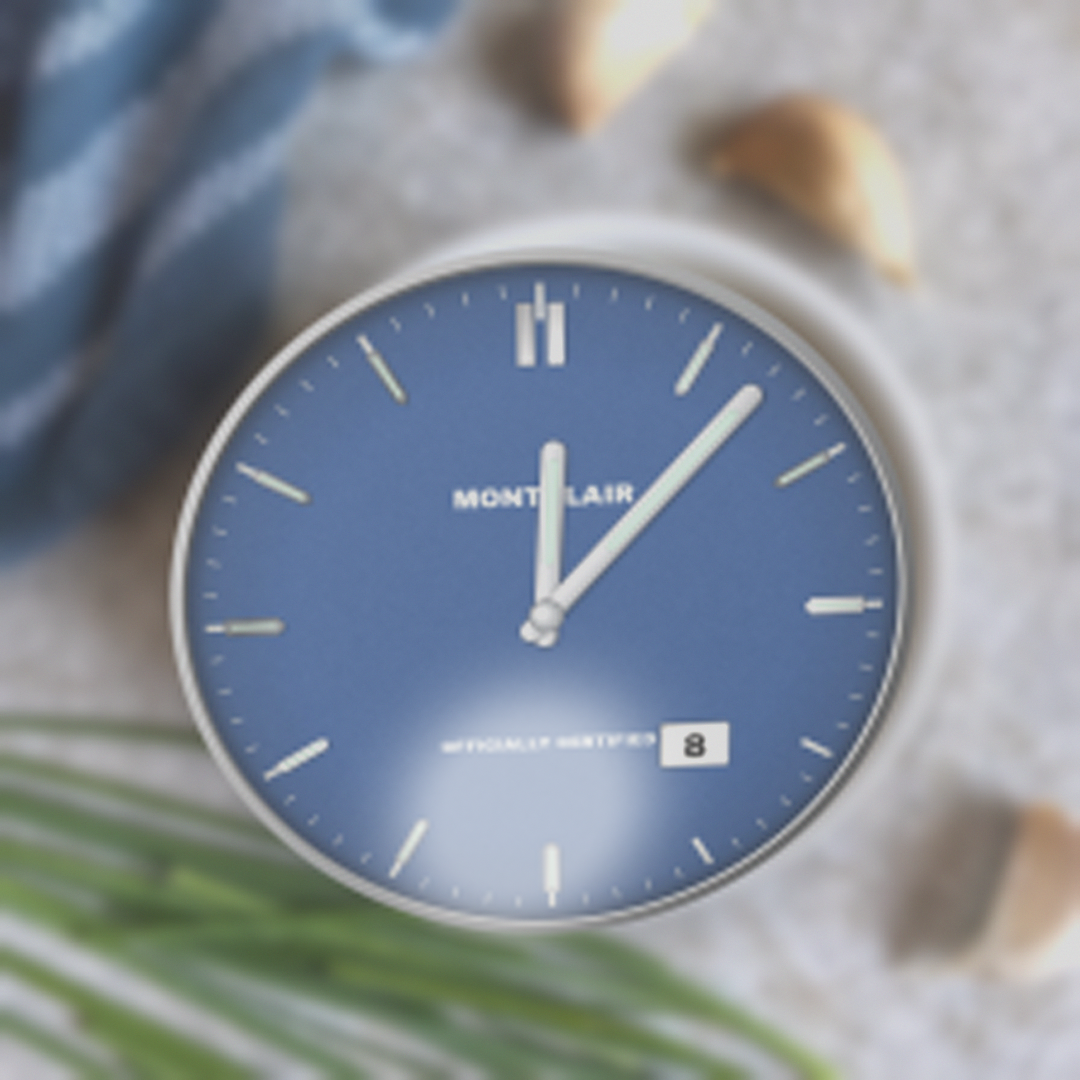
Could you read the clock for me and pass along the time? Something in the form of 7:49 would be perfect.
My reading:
12:07
